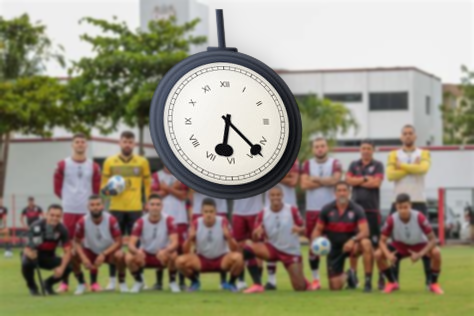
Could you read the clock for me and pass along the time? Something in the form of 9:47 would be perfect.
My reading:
6:23
